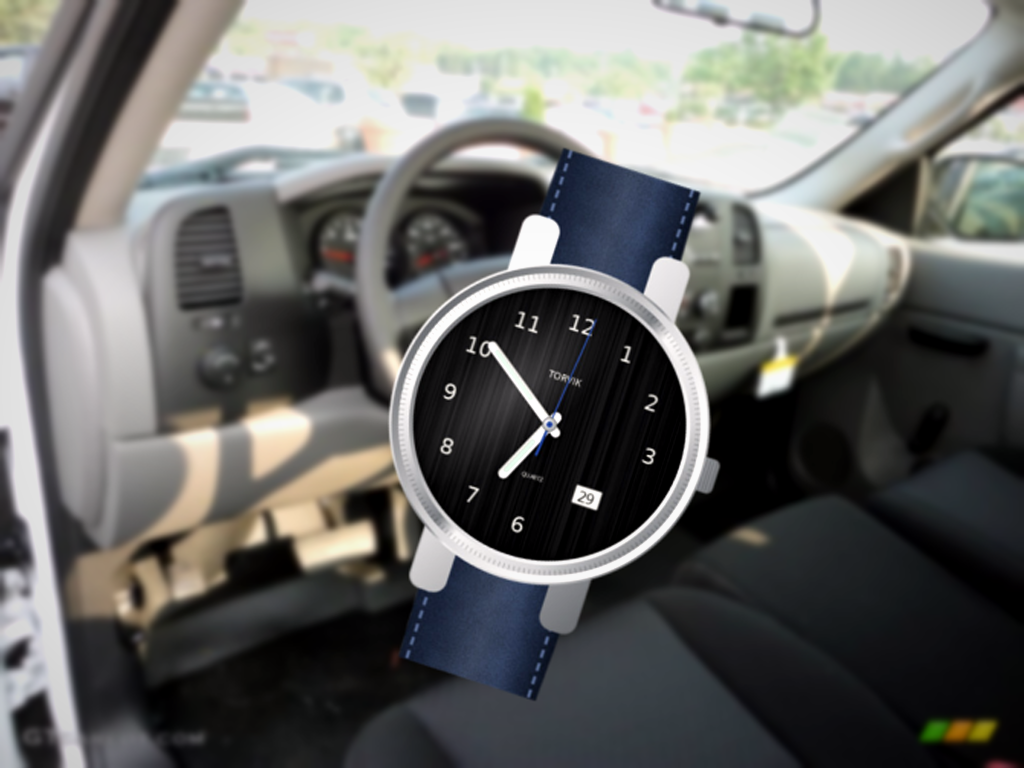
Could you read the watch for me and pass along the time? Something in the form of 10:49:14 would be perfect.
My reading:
6:51:01
